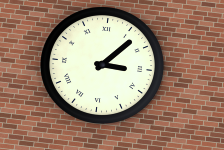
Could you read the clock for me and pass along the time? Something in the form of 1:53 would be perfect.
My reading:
3:07
